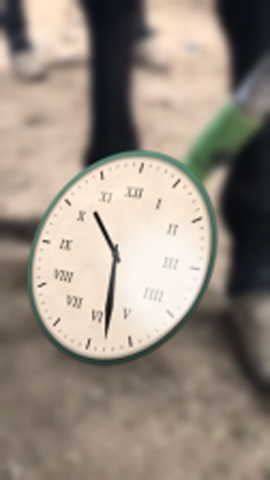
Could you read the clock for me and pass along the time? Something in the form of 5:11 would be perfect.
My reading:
10:28
